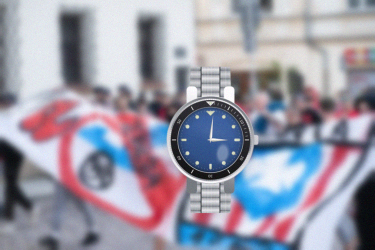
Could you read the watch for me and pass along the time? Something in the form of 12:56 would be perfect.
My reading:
3:01
